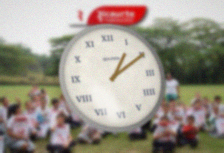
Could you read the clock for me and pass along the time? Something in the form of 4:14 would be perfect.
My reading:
1:10
